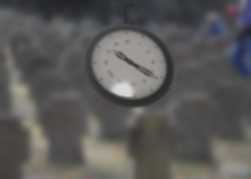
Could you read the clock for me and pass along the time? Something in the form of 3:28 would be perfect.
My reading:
10:21
